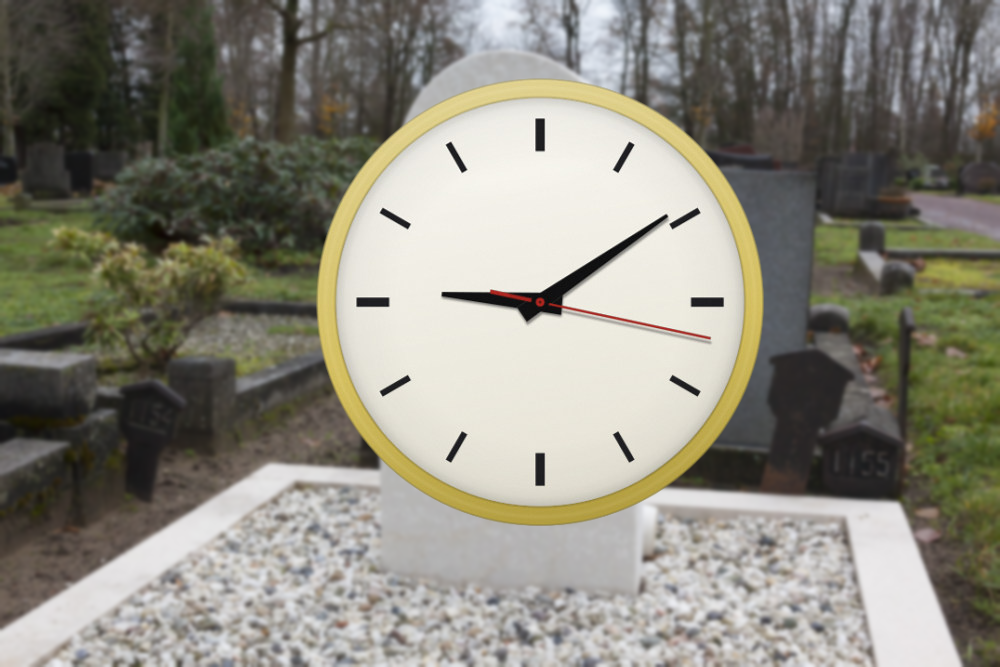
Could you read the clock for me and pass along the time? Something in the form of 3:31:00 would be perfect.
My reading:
9:09:17
